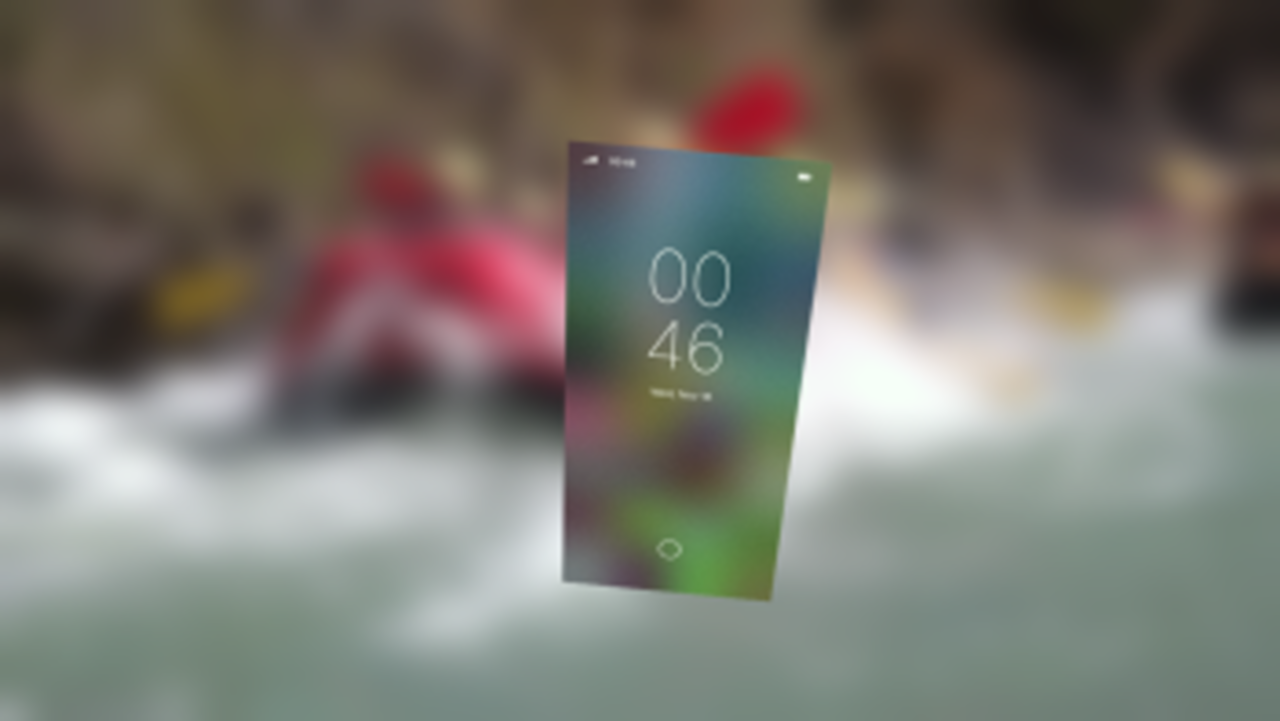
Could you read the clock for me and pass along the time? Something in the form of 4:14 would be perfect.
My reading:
0:46
